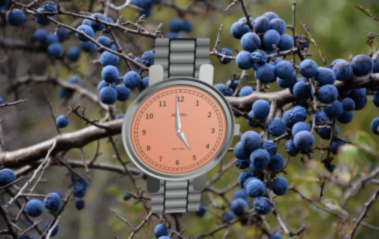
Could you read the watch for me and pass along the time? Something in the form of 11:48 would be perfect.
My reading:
4:59
